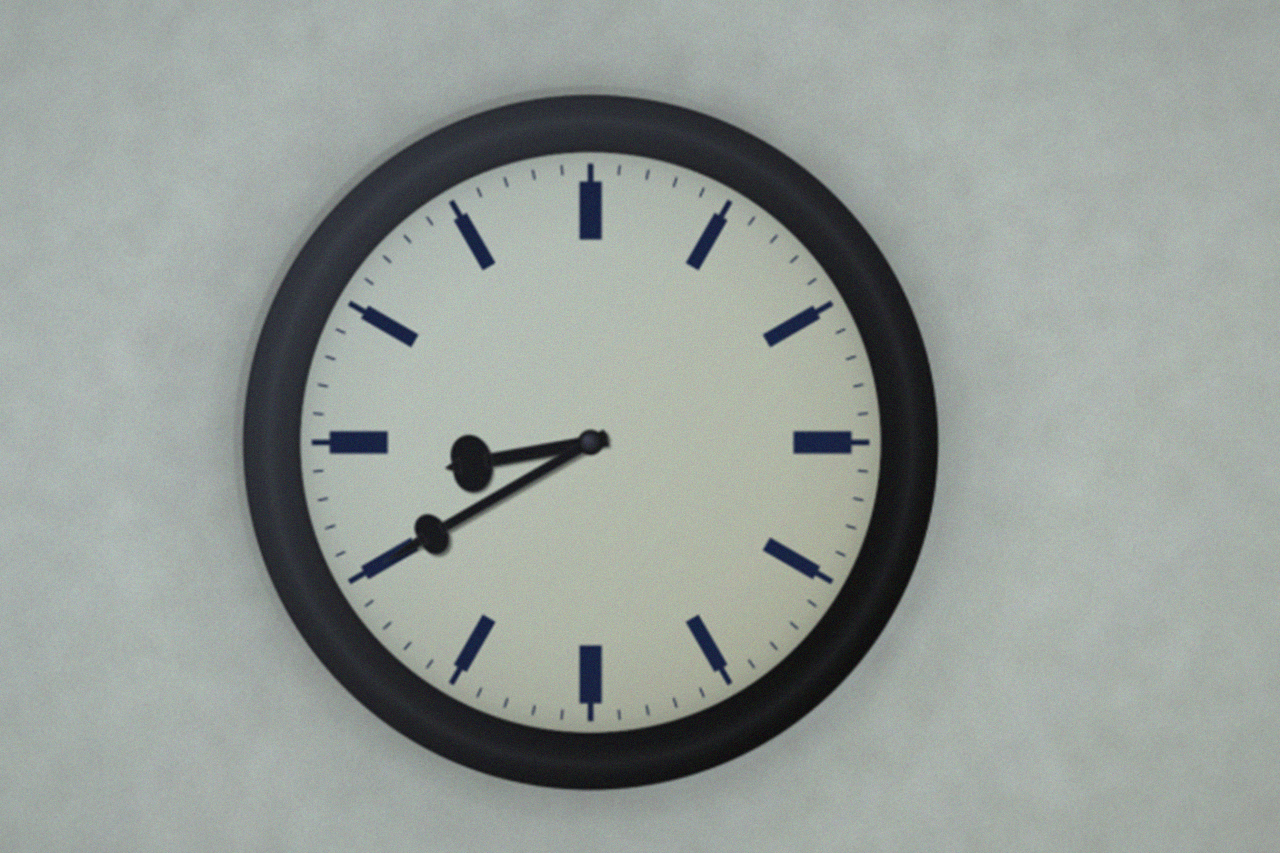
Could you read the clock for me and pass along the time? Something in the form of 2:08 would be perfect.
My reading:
8:40
